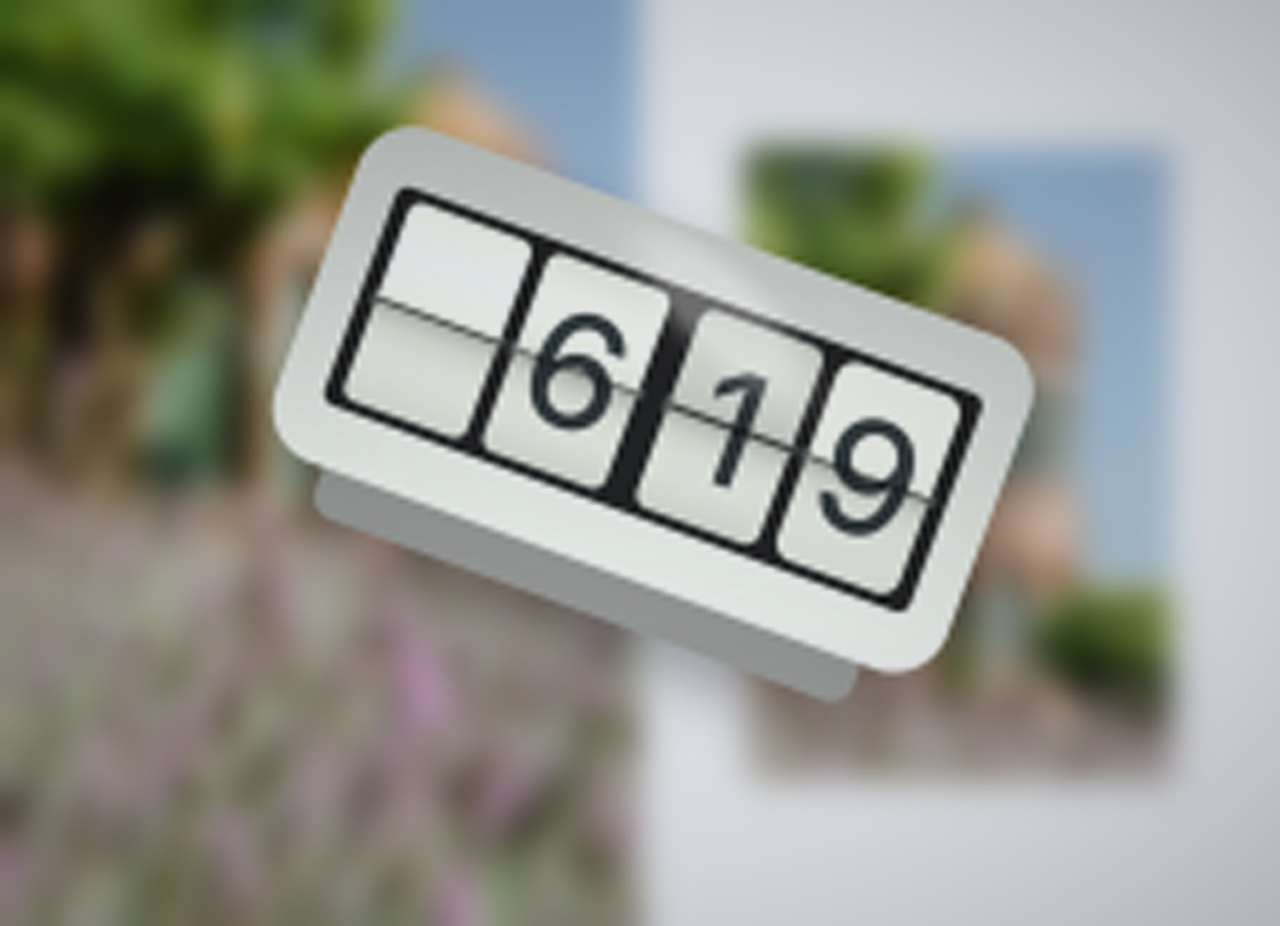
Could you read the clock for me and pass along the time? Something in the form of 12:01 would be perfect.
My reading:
6:19
